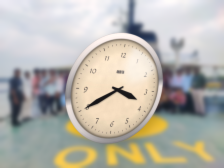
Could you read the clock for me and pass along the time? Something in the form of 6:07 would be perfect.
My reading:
3:40
